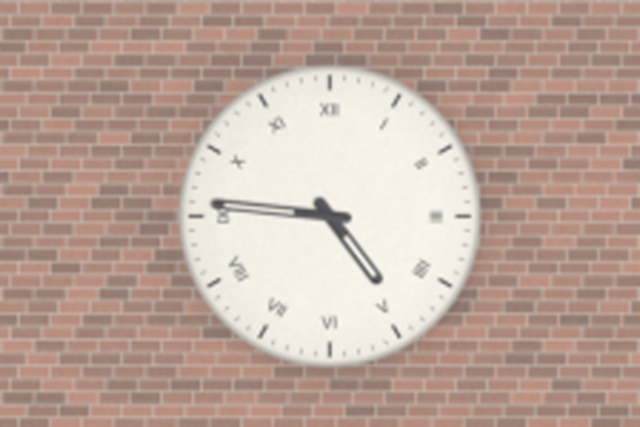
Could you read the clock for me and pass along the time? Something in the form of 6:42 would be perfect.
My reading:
4:46
